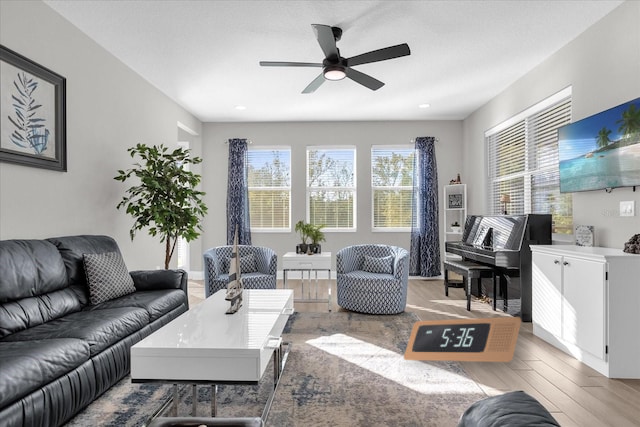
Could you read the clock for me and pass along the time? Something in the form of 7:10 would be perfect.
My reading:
5:36
